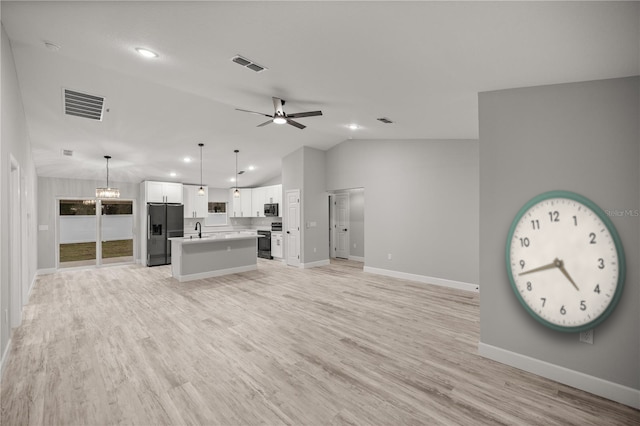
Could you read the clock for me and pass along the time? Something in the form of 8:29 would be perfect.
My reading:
4:43
